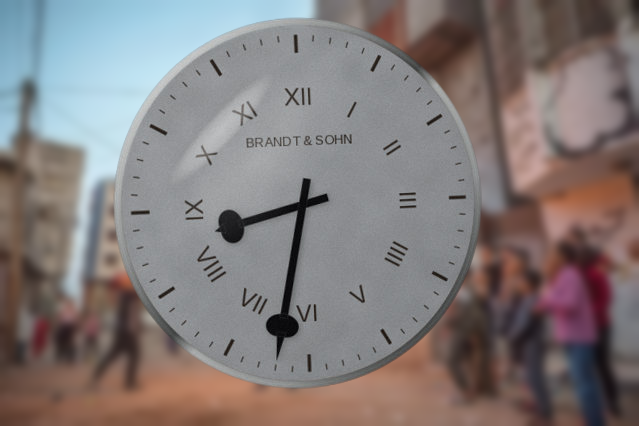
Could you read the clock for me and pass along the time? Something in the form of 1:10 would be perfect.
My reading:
8:32
